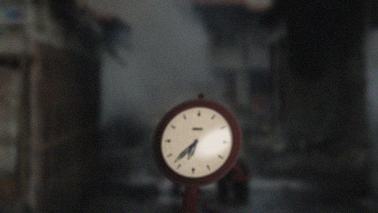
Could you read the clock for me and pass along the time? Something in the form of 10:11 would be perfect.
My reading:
6:37
